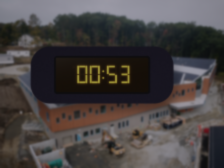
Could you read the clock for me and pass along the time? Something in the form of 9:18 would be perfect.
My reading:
0:53
